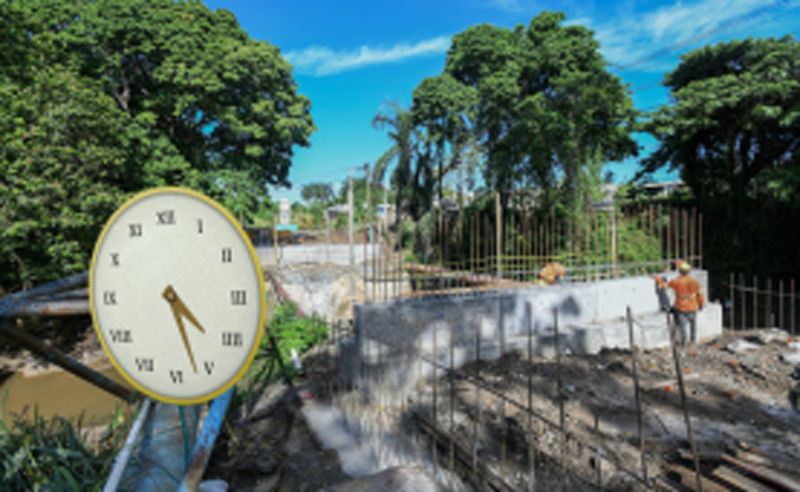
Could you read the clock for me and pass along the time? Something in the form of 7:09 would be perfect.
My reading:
4:27
